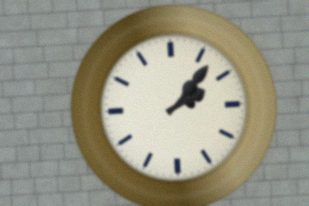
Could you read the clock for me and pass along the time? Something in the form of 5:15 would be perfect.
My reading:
2:07
